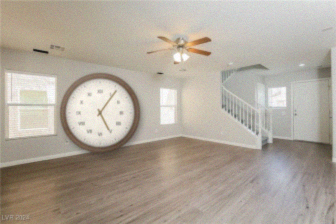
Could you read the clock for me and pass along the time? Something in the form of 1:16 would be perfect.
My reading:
5:06
